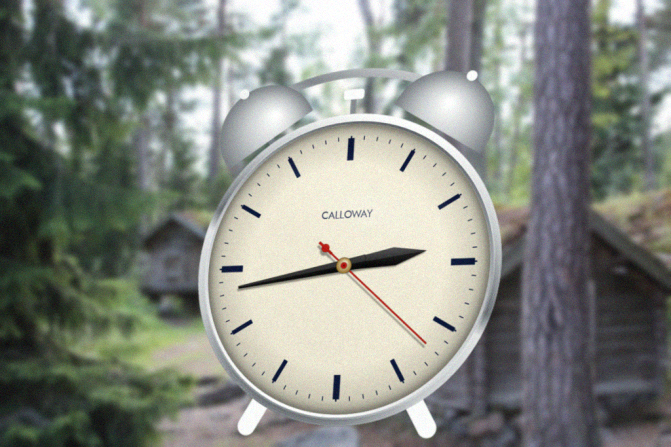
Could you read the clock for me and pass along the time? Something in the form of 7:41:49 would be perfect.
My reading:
2:43:22
